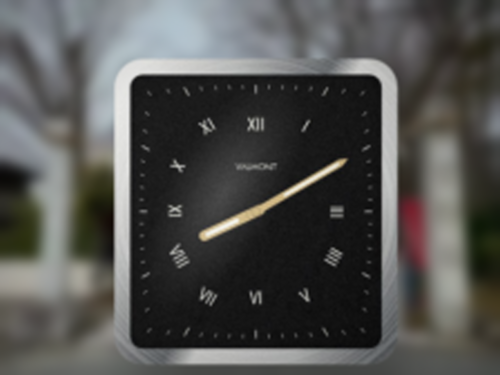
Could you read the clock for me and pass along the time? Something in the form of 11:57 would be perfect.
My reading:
8:10
